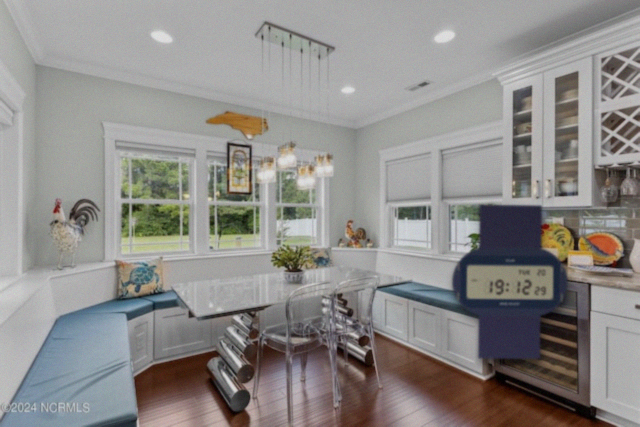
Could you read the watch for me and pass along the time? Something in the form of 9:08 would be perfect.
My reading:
19:12
